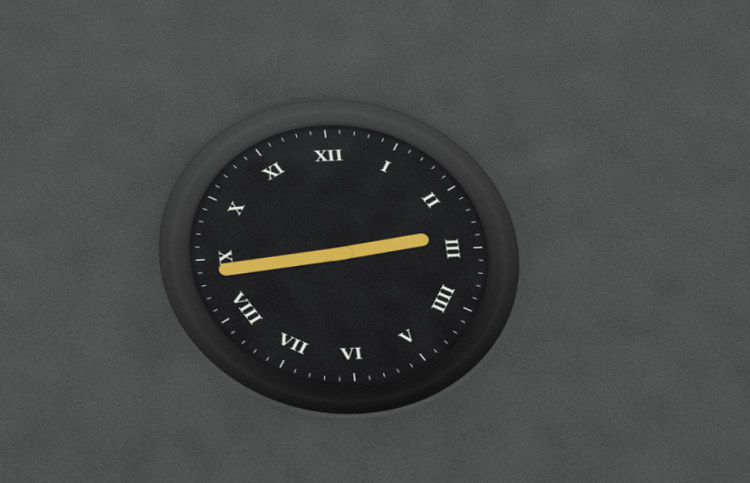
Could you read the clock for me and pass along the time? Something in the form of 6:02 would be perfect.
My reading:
2:44
